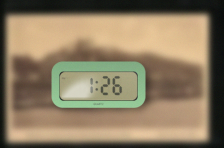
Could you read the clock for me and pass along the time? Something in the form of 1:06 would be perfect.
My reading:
1:26
